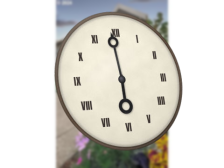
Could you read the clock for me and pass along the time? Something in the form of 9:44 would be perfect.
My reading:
5:59
